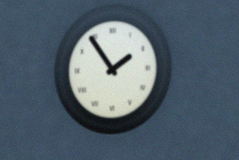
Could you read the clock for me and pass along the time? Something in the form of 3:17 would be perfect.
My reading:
1:54
